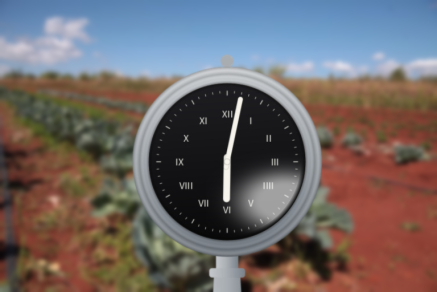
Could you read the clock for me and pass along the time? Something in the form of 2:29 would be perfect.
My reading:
6:02
